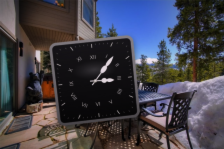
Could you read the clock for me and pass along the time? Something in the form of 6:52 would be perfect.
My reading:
3:07
